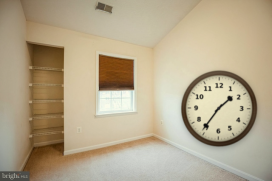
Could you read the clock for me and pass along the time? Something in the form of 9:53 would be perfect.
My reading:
1:36
